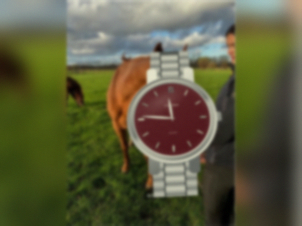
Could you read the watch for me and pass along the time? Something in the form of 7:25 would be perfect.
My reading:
11:46
